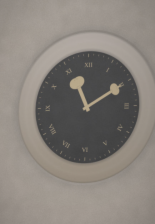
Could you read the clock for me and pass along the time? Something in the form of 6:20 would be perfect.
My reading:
11:10
